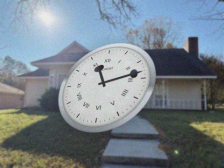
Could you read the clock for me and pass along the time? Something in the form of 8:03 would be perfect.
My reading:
11:13
